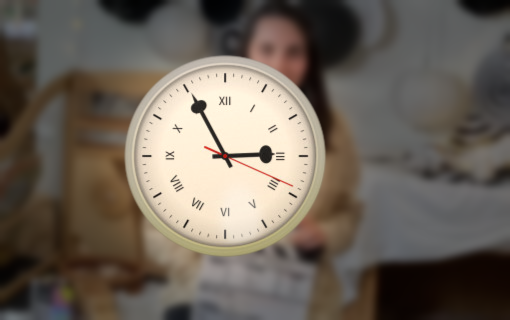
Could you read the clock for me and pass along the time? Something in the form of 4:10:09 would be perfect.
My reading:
2:55:19
